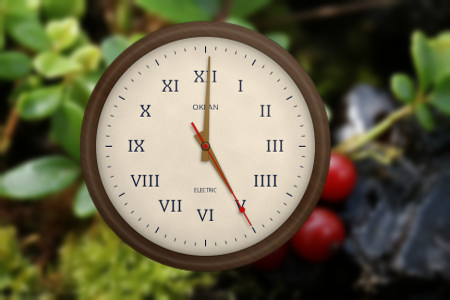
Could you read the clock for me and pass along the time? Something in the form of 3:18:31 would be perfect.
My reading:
5:00:25
